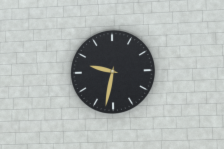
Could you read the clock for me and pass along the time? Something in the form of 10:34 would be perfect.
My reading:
9:32
